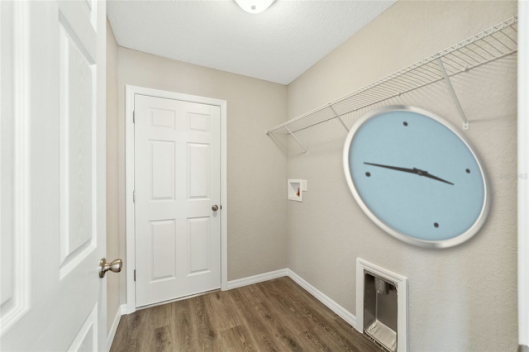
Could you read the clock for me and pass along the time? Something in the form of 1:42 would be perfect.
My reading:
3:47
